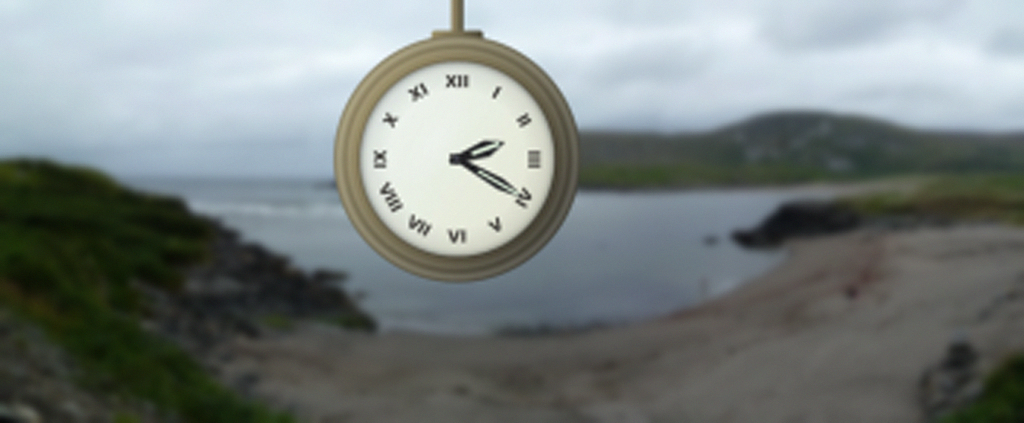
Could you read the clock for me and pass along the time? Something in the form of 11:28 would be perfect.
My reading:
2:20
